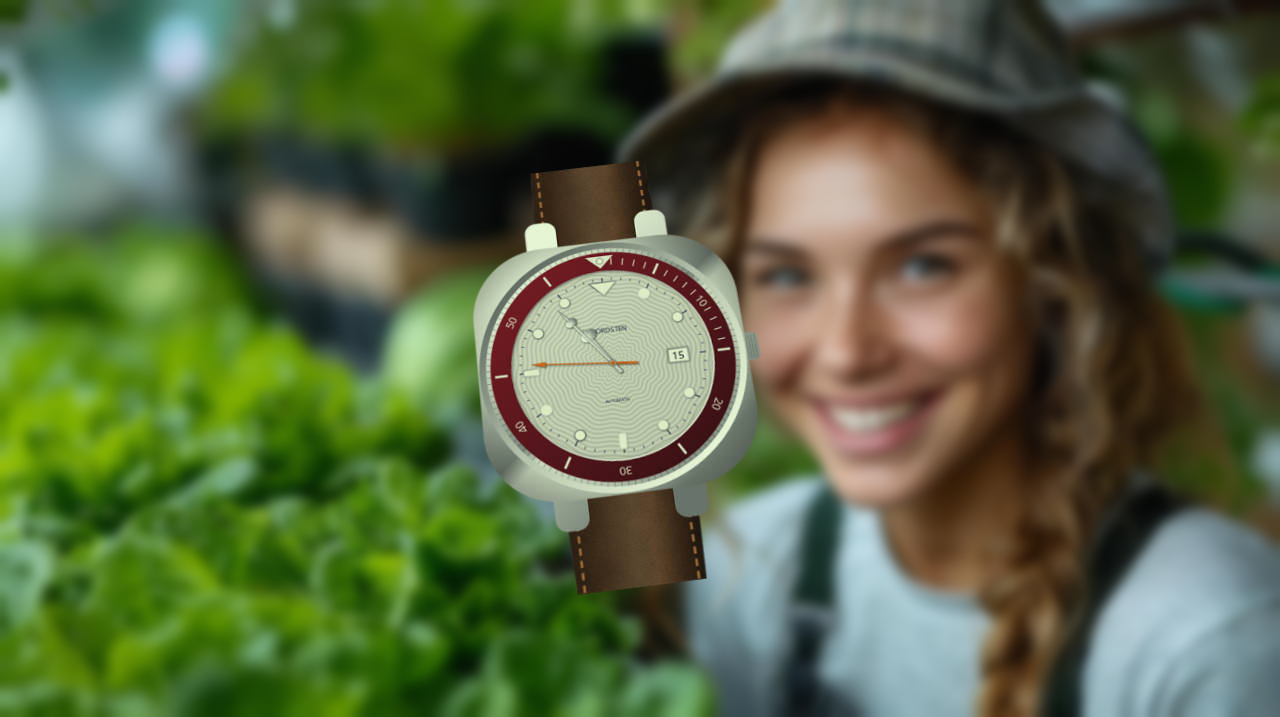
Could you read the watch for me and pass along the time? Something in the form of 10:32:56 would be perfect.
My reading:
10:53:46
